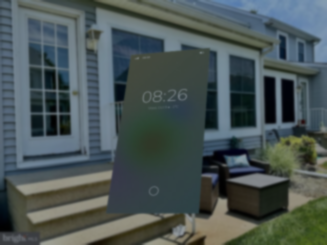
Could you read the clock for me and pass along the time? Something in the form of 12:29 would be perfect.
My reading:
8:26
